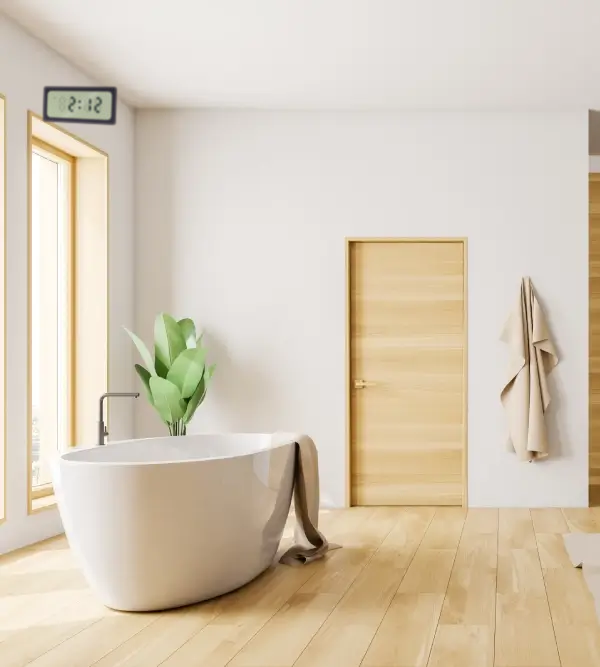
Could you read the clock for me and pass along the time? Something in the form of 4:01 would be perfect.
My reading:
2:12
